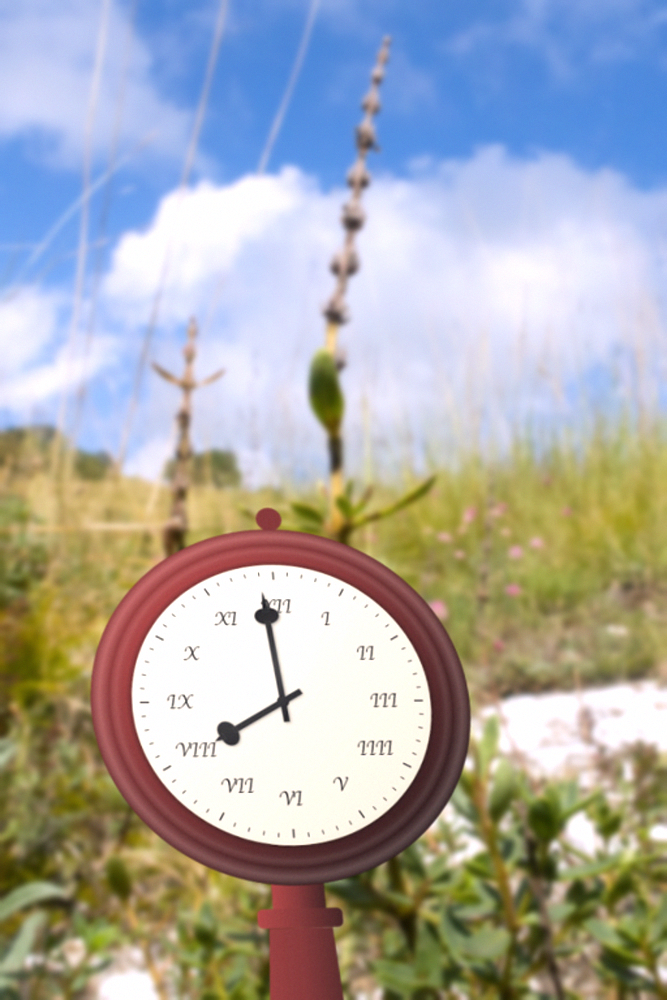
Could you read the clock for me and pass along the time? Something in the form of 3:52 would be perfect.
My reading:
7:59
